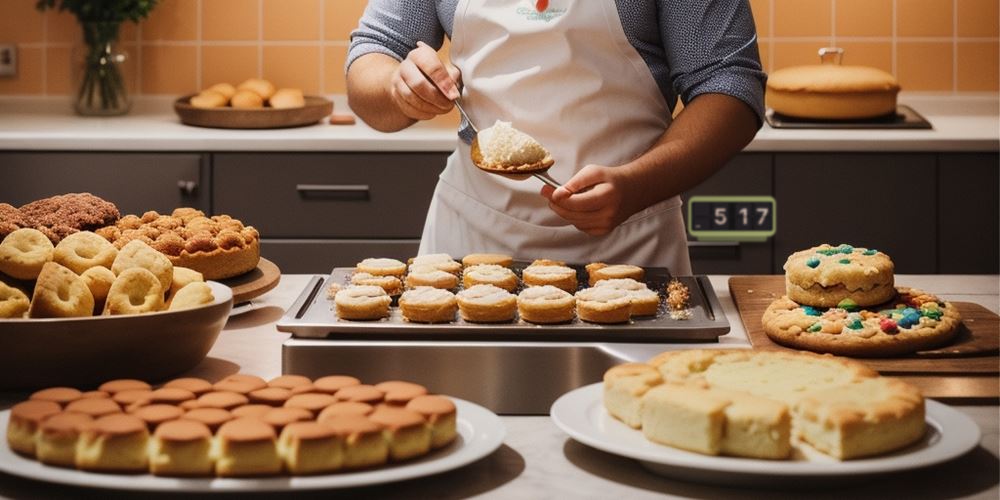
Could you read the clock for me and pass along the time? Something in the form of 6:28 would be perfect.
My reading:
5:17
